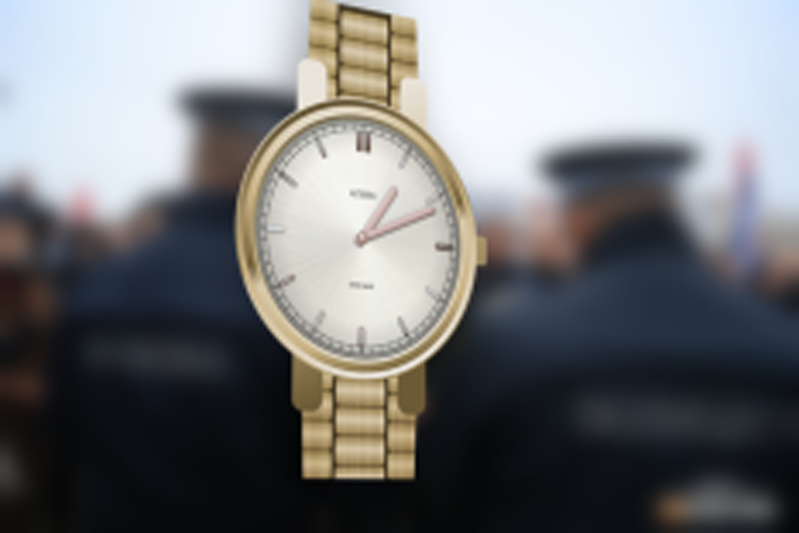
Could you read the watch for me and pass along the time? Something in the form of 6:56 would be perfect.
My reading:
1:11
